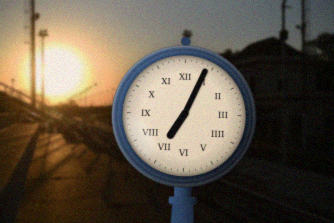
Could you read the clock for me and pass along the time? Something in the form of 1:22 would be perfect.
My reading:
7:04
